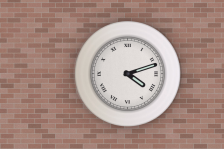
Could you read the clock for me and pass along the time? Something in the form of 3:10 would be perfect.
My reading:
4:12
